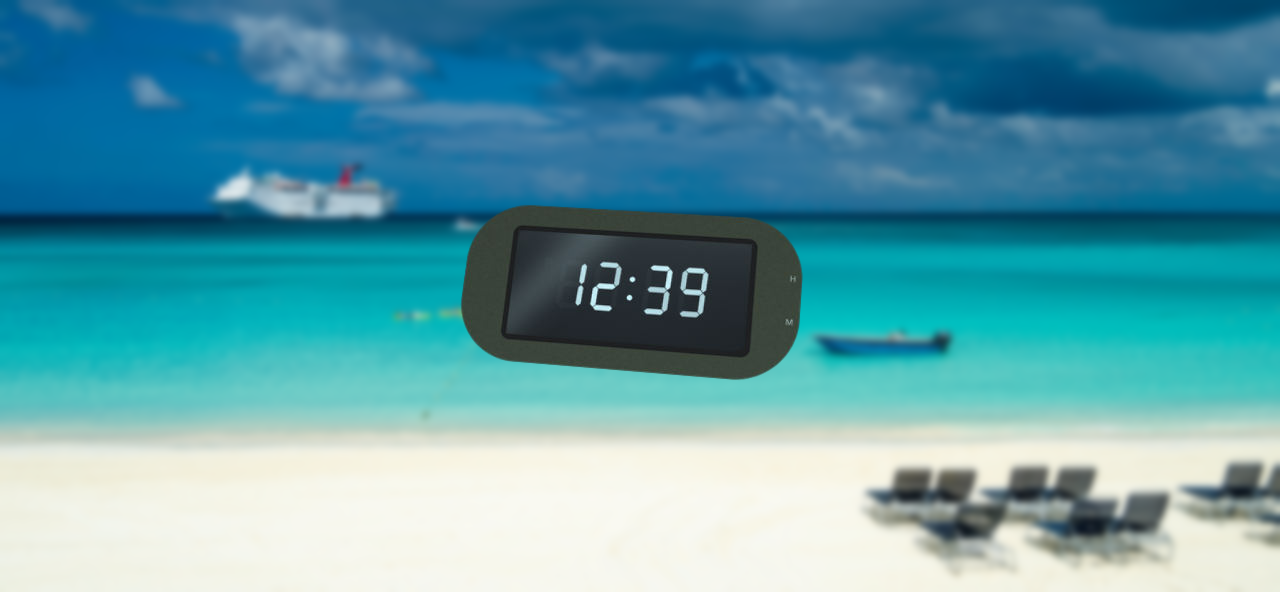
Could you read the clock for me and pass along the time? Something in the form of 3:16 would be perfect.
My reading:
12:39
